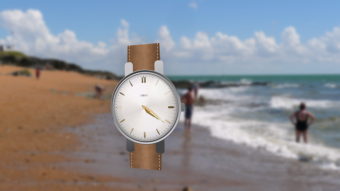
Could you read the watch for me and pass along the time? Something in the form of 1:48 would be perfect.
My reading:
4:21
